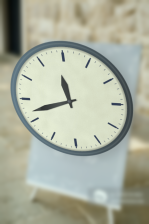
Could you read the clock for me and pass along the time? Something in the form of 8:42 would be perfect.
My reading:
11:42
